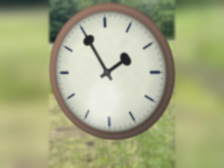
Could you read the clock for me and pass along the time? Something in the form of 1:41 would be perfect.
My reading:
1:55
